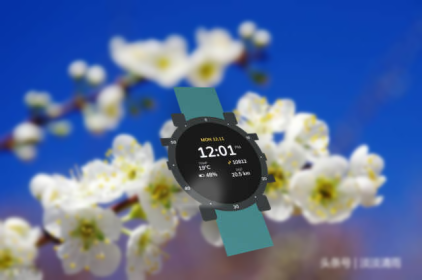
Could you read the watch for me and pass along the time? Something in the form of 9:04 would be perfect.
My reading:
12:01
